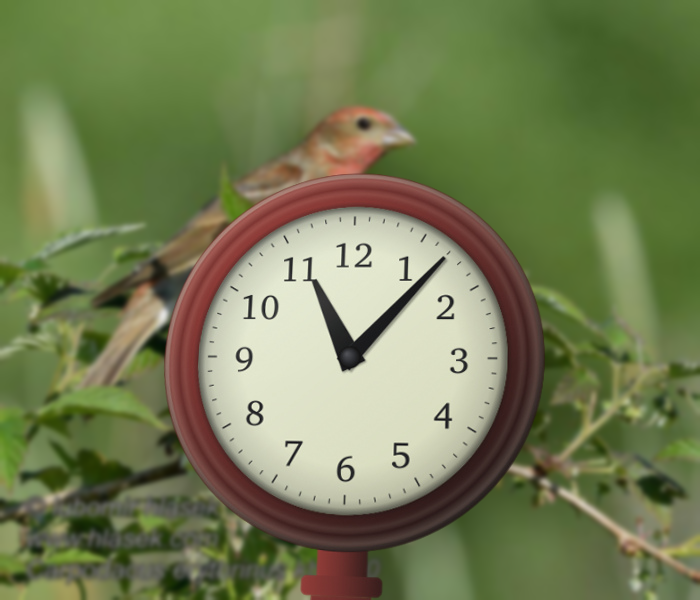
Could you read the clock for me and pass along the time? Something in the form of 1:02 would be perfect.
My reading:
11:07
